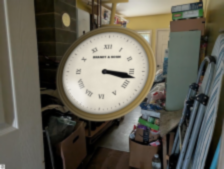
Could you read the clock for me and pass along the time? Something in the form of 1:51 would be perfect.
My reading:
3:17
